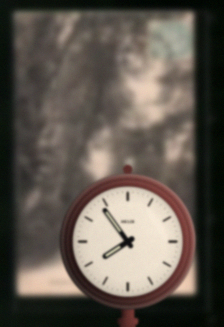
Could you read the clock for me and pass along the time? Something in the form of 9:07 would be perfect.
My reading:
7:54
